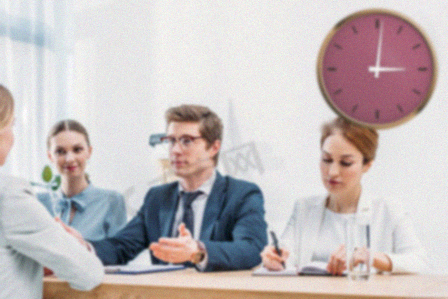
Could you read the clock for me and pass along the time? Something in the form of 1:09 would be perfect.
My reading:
3:01
